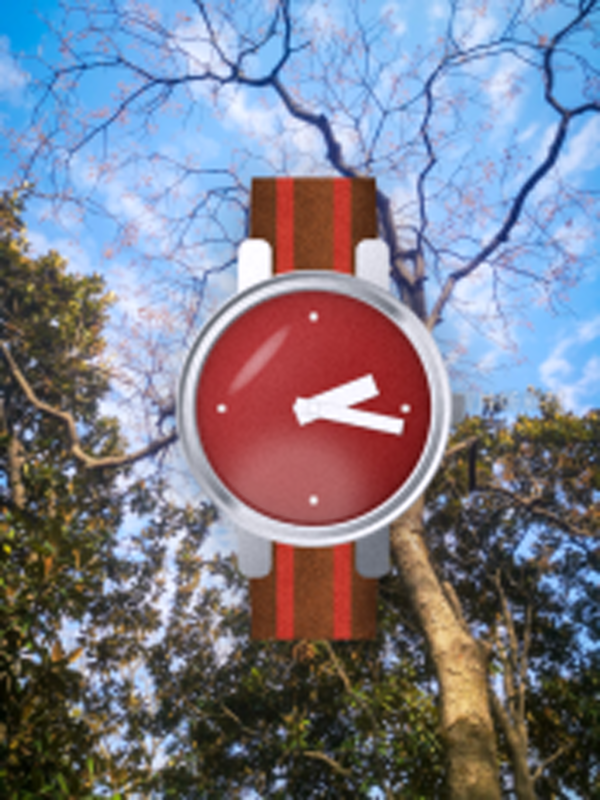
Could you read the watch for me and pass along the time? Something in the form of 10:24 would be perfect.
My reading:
2:17
